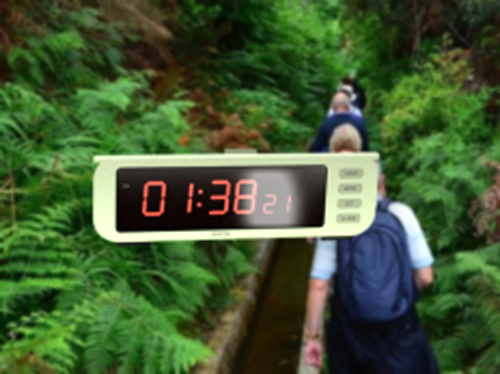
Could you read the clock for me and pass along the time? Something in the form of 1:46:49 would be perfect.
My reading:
1:38:21
